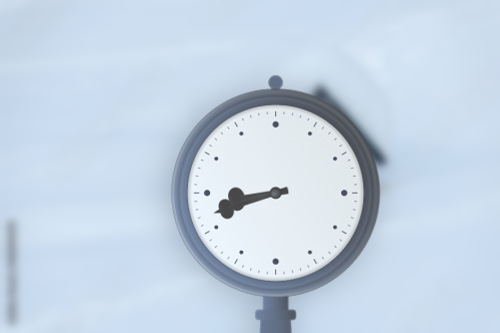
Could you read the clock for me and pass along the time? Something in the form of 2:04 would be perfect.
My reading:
8:42
